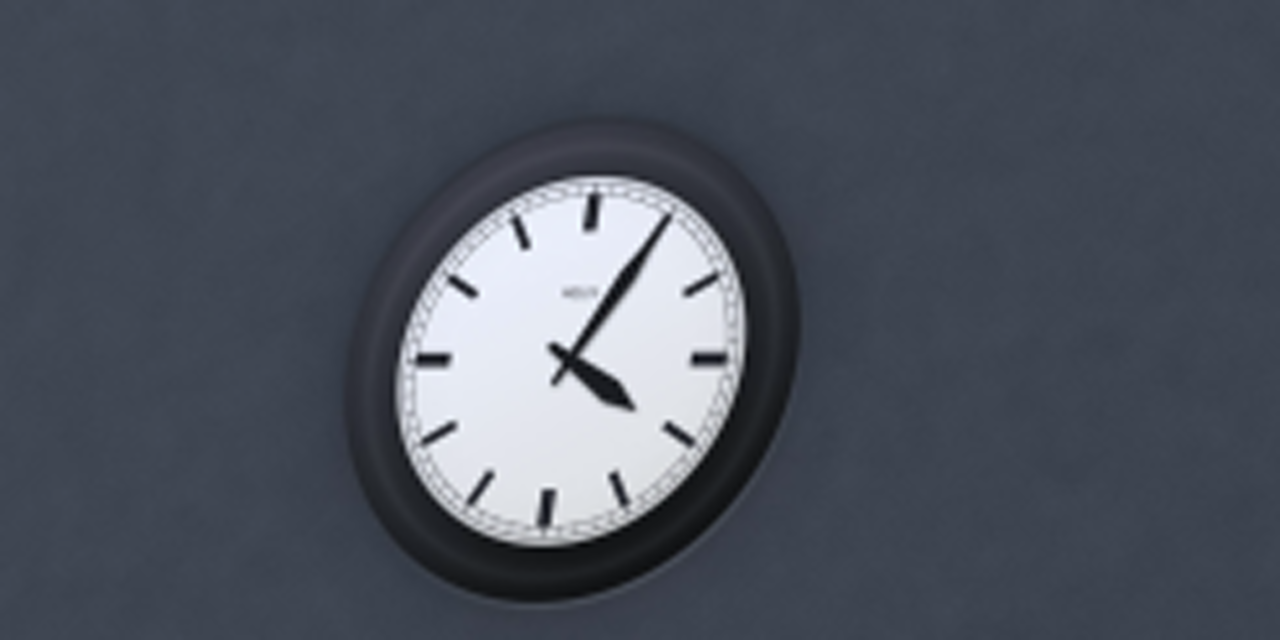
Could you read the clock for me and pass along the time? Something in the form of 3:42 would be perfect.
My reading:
4:05
